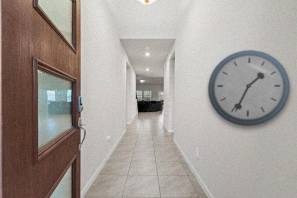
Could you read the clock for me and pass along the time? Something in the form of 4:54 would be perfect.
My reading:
1:34
